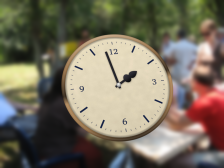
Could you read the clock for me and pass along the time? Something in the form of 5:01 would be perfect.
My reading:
1:58
